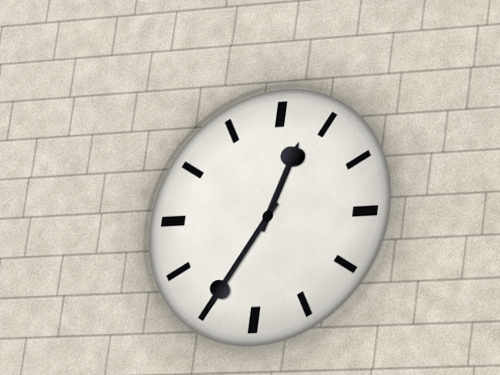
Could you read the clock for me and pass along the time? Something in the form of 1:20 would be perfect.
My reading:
12:35
